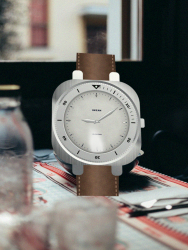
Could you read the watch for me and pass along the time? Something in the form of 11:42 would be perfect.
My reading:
9:09
